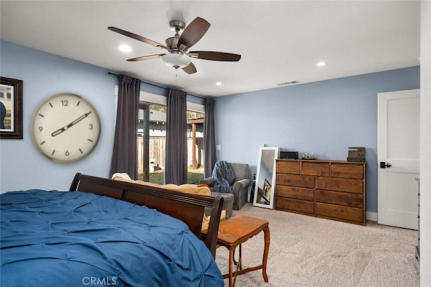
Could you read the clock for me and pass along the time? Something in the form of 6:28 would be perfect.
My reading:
8:10
